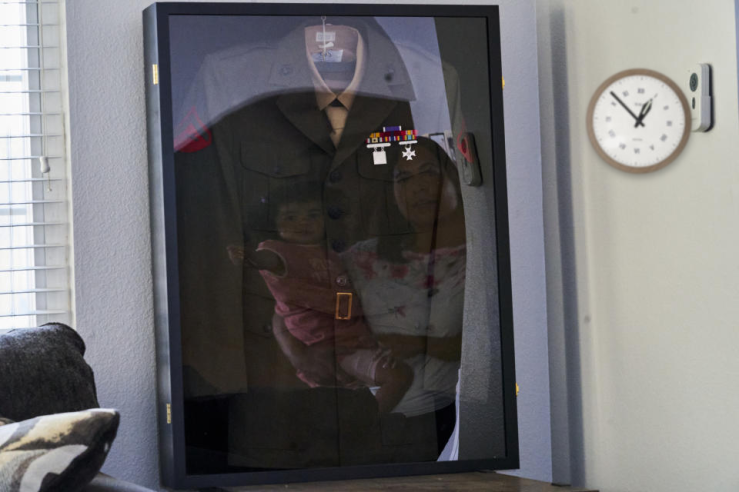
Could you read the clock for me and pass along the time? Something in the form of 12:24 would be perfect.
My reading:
12:52
